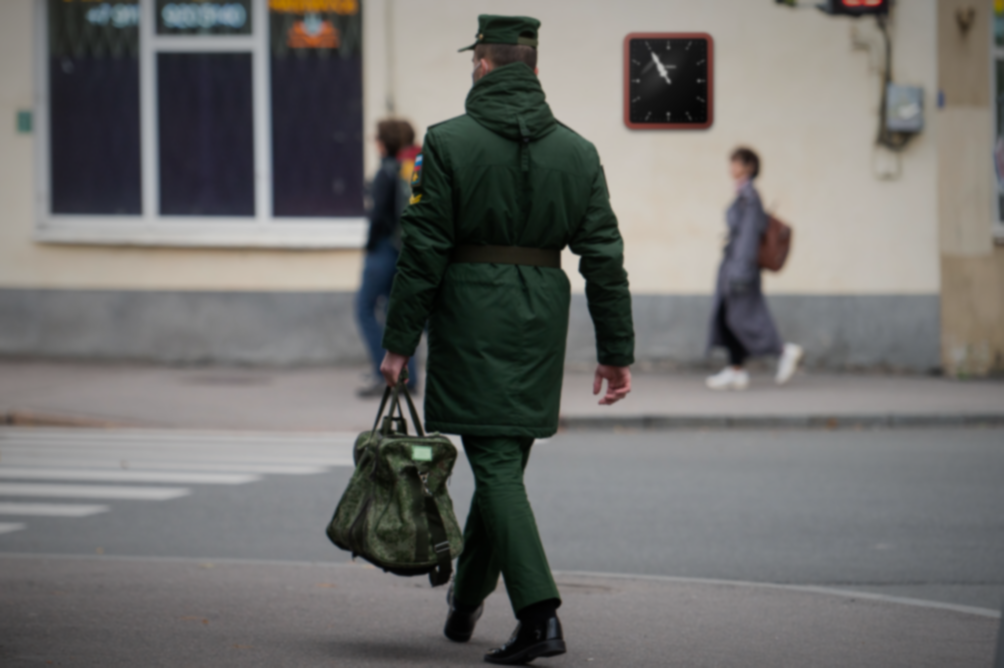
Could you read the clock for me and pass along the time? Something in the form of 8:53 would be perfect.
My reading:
10:55
